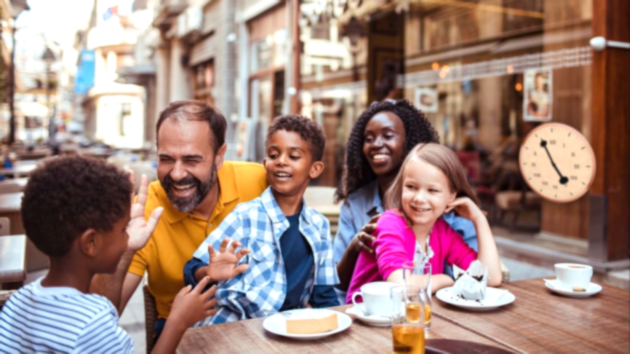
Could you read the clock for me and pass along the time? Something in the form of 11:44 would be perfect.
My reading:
4:56
